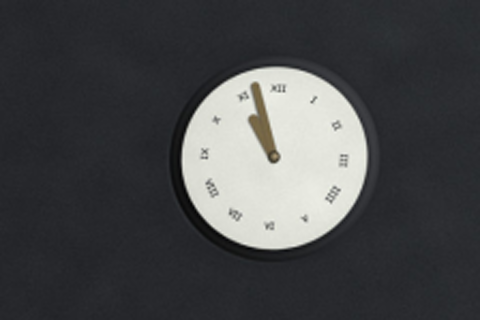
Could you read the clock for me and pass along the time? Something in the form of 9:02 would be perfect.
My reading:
10:57
